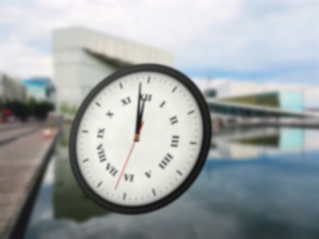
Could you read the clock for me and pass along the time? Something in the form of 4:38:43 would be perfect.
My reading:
11:58:32
